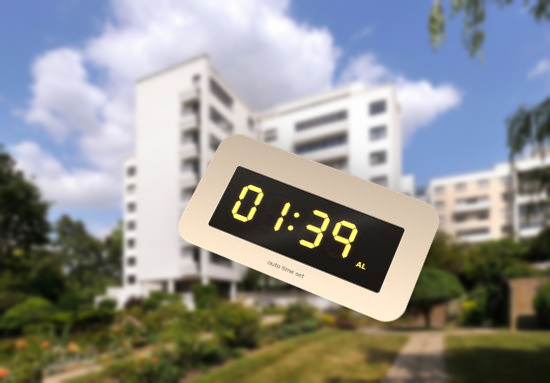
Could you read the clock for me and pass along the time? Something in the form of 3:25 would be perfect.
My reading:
1:39
